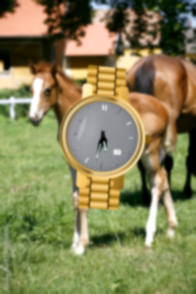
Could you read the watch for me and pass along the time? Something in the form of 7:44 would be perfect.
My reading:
5:32
